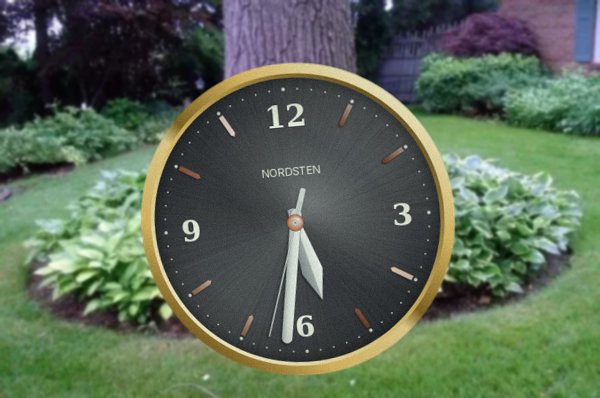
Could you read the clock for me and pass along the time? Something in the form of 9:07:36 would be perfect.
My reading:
5:31:33
